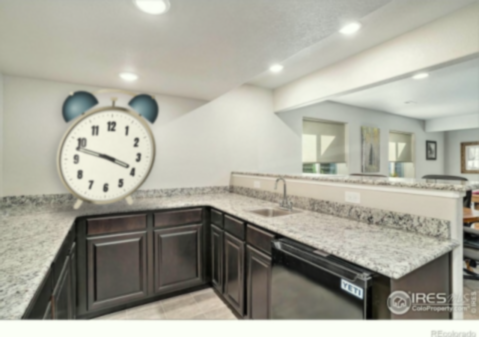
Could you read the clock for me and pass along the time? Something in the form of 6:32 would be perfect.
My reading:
3:48
